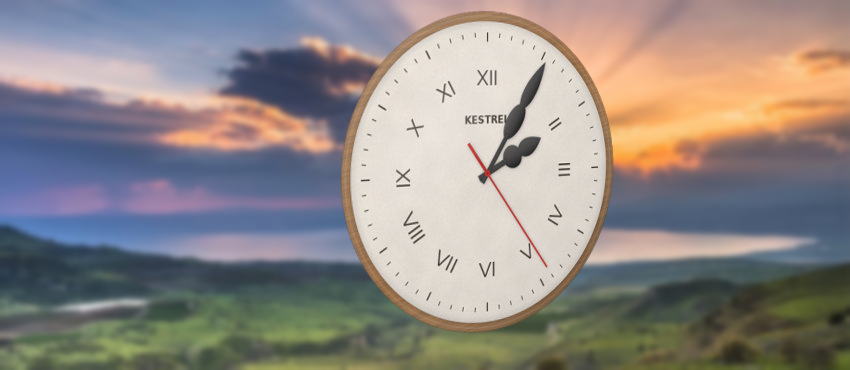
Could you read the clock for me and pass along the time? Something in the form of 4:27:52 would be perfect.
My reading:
2:05:24
